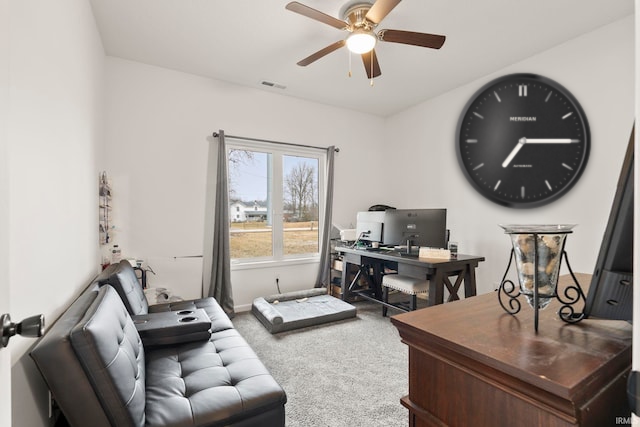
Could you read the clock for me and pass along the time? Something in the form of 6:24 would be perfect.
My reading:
7:15
